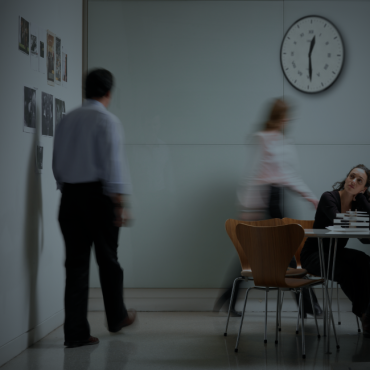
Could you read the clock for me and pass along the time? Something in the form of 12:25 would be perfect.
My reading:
12:29
